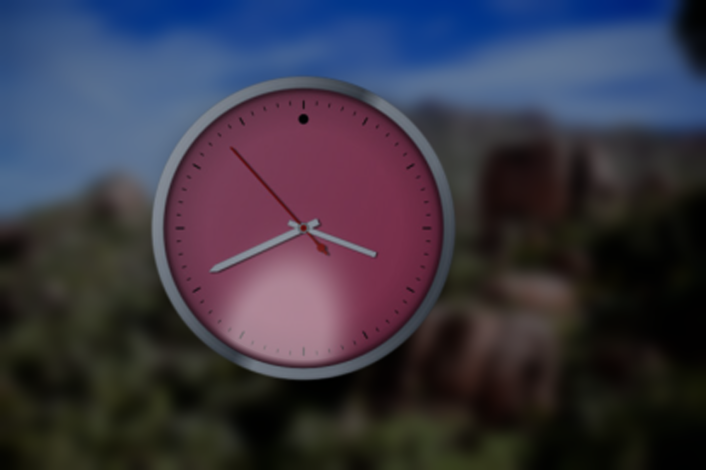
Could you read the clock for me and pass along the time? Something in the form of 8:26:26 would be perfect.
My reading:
3:40:53
